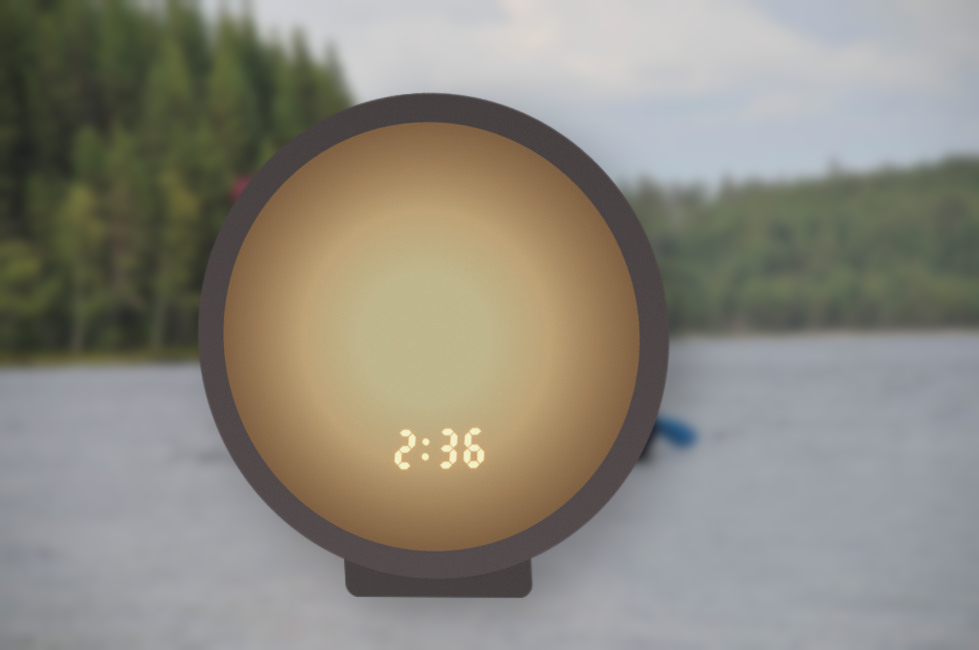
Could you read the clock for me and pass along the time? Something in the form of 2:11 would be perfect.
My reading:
2:36
